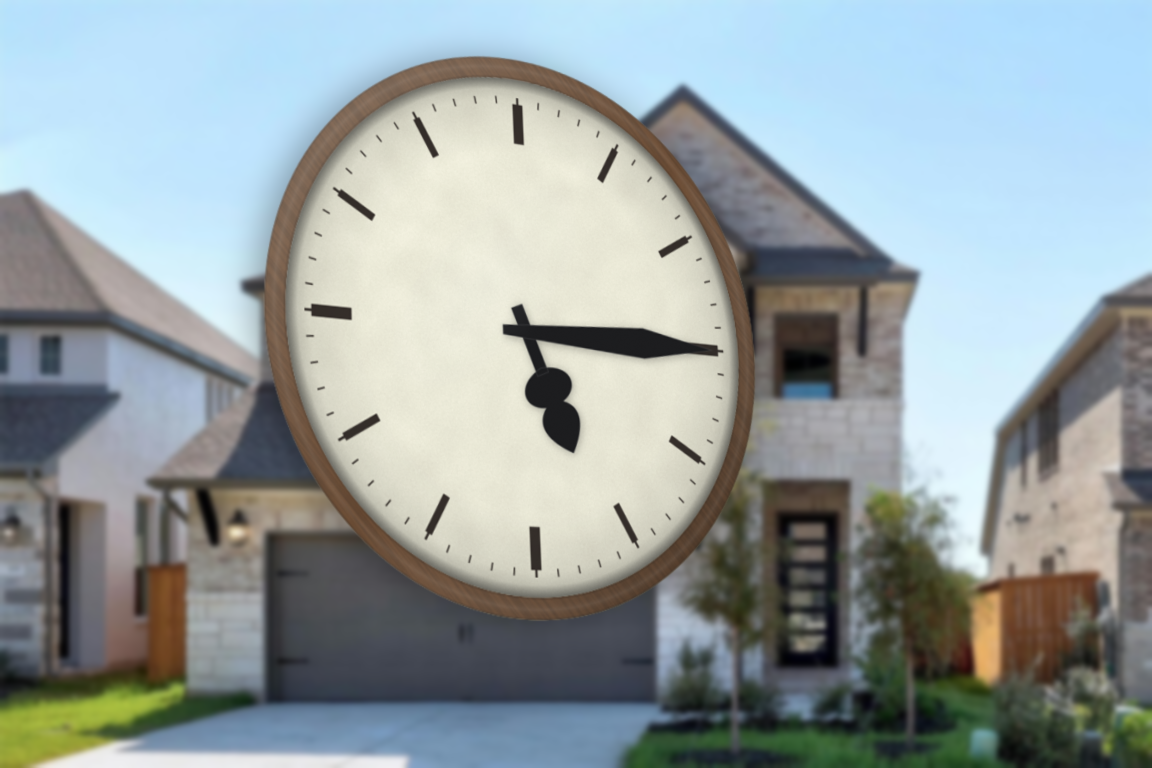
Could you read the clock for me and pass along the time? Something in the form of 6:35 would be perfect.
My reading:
5:15
